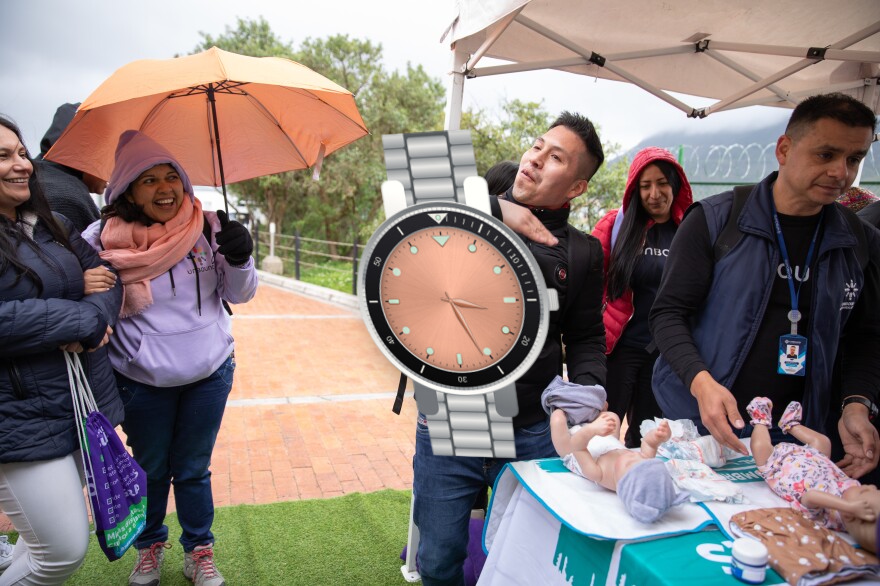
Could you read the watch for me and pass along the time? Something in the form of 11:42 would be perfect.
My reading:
3:26
